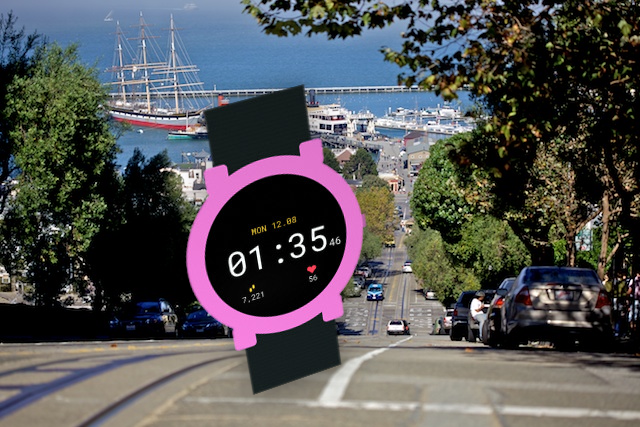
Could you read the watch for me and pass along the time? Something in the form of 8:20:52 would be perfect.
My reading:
1:35:46
